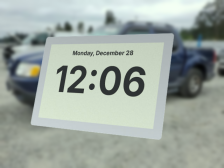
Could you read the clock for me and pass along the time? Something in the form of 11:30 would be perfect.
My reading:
12:06
